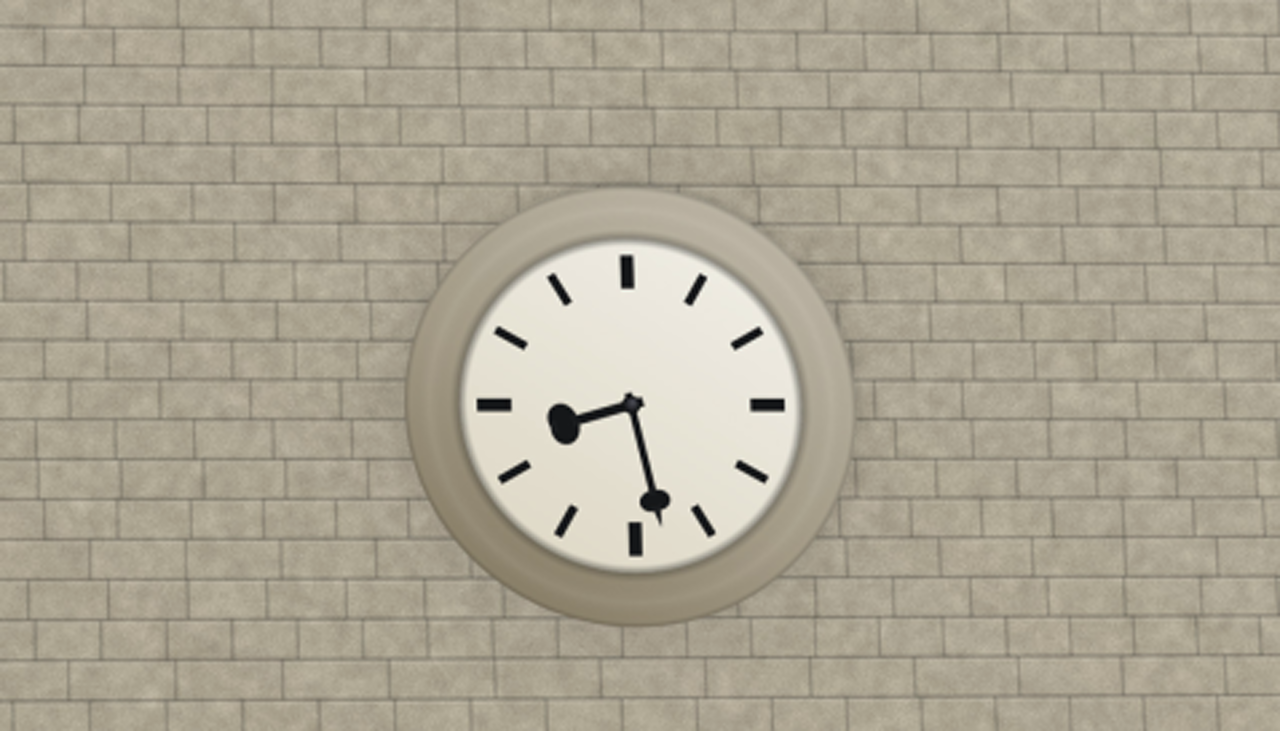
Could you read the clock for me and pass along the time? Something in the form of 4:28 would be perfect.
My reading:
8:28
